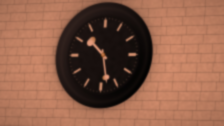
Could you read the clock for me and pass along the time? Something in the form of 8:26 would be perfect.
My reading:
10:28
